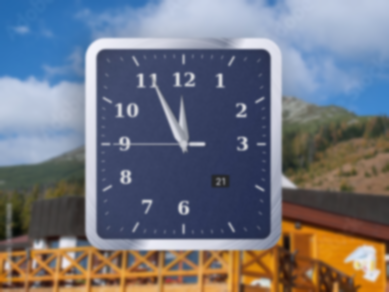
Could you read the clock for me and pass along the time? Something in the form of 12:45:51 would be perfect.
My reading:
11:55:45
